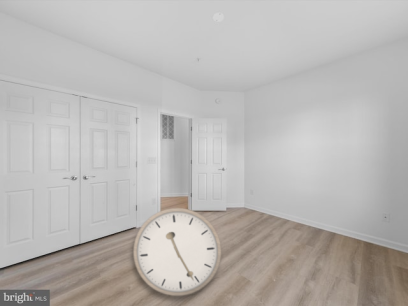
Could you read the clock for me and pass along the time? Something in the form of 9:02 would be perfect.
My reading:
11:26
